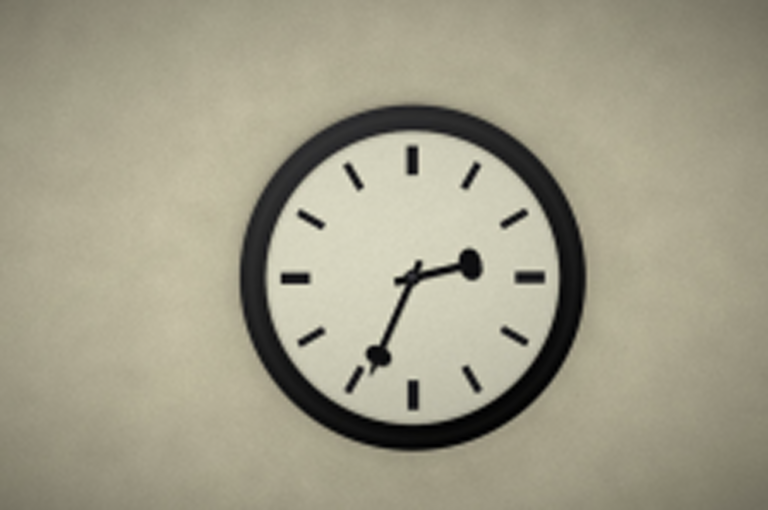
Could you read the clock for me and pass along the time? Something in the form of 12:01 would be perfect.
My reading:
2:34
